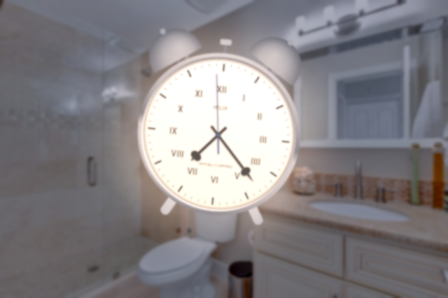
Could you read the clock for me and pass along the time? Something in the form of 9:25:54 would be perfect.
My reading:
7:22:59
